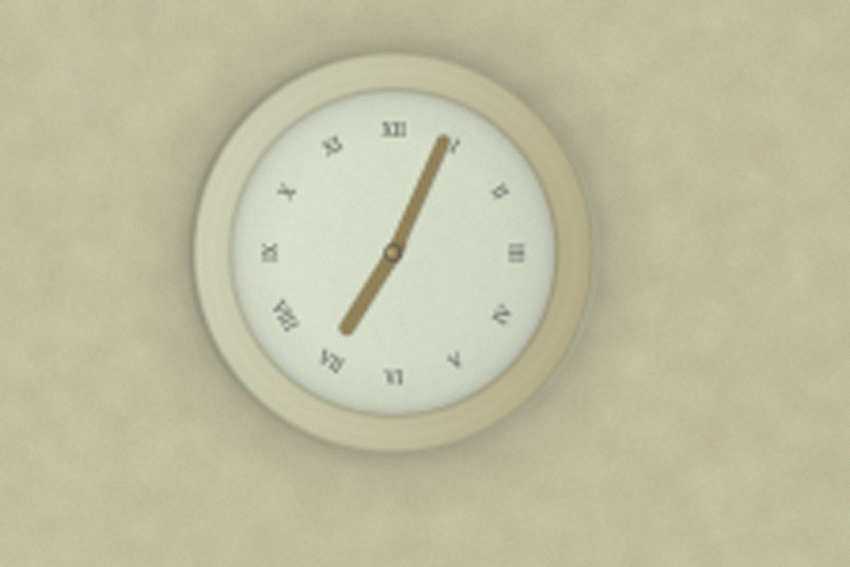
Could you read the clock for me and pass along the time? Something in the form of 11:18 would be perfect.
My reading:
7:04
